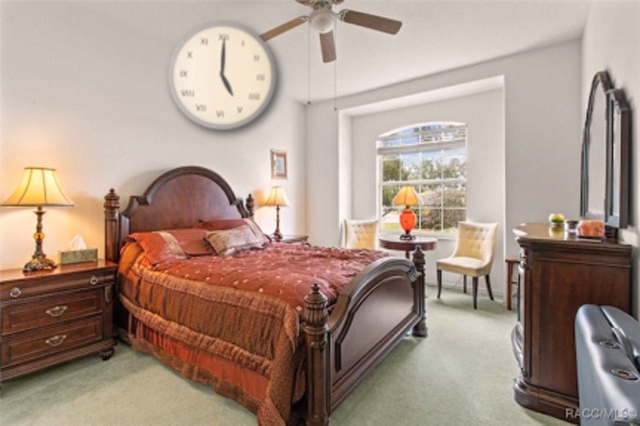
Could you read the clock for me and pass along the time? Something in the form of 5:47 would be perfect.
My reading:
5:00
